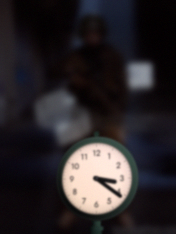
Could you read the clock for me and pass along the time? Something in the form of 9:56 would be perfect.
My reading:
3:21
